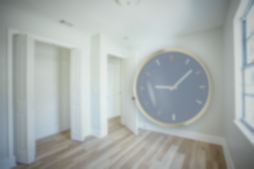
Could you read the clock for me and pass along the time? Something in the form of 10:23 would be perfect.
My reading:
9:08
